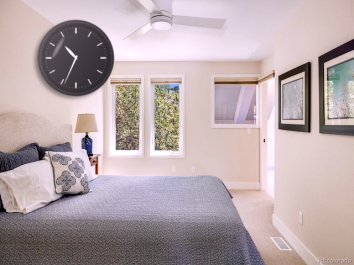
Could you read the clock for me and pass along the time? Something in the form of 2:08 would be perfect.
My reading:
10:34
